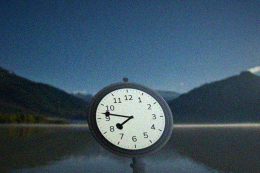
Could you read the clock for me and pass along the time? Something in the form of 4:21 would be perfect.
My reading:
7:47
